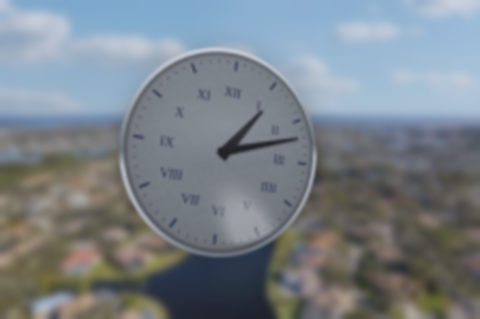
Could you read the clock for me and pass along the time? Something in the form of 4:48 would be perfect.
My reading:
1:12
